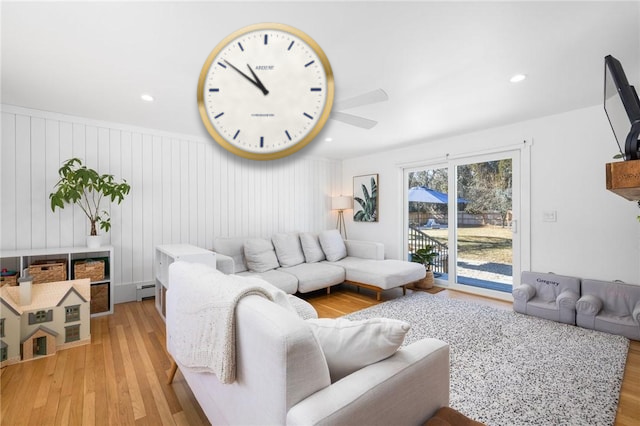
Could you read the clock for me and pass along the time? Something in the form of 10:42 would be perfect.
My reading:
10:51
